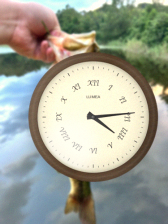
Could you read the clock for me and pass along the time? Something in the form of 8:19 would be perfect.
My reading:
4:14
